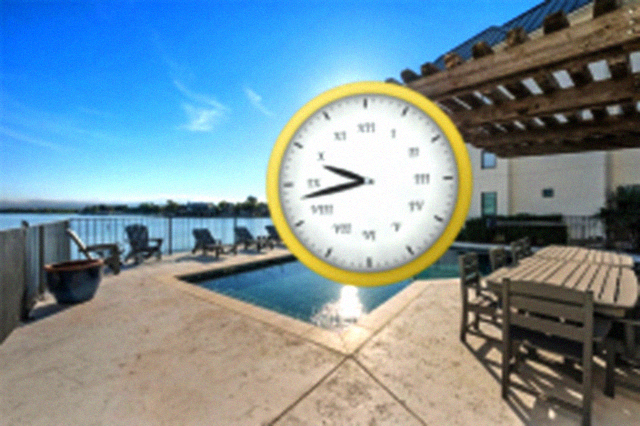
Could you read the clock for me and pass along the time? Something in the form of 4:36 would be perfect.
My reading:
9:43
